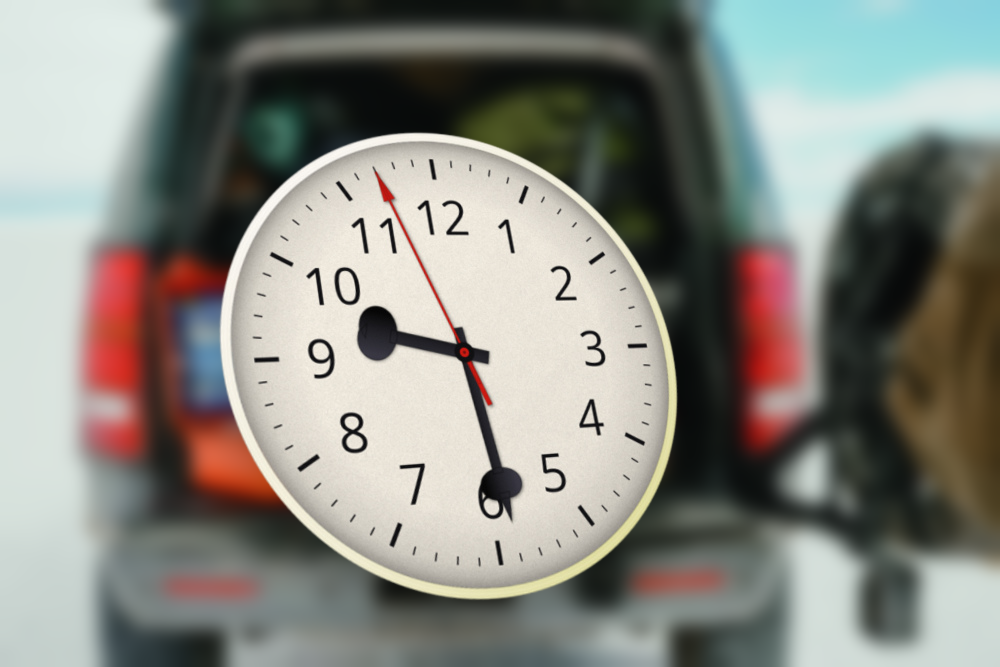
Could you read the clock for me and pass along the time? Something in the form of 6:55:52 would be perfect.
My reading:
9:28:57
